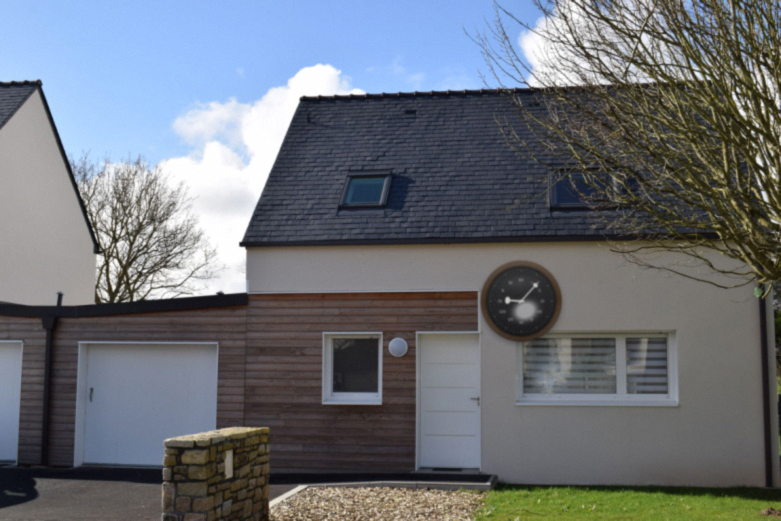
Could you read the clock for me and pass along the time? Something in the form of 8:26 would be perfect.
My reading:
9:07
